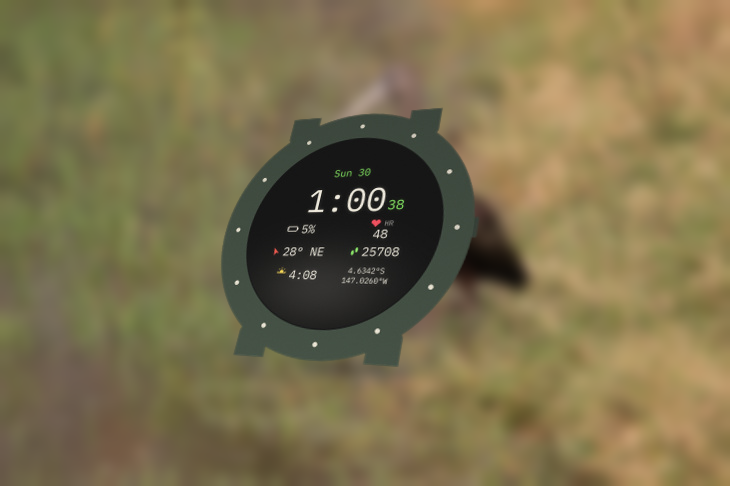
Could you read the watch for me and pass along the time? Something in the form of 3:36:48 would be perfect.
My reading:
1:00:38
